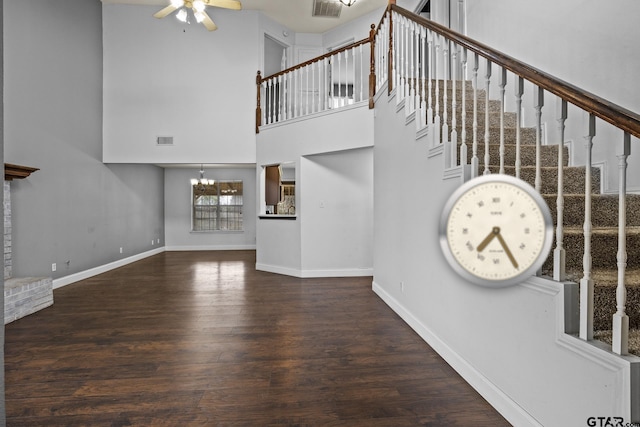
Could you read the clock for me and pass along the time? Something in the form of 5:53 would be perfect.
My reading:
7:25
